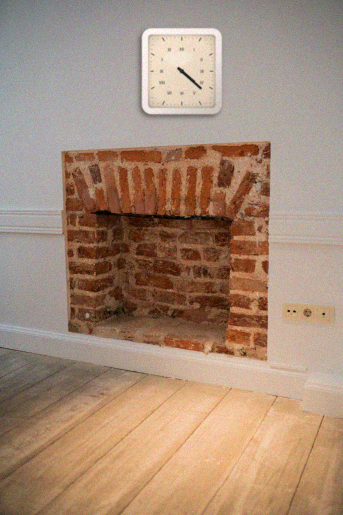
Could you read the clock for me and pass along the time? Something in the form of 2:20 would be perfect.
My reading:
4:22
